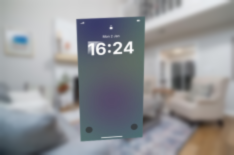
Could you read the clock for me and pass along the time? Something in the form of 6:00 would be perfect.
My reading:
16:24
